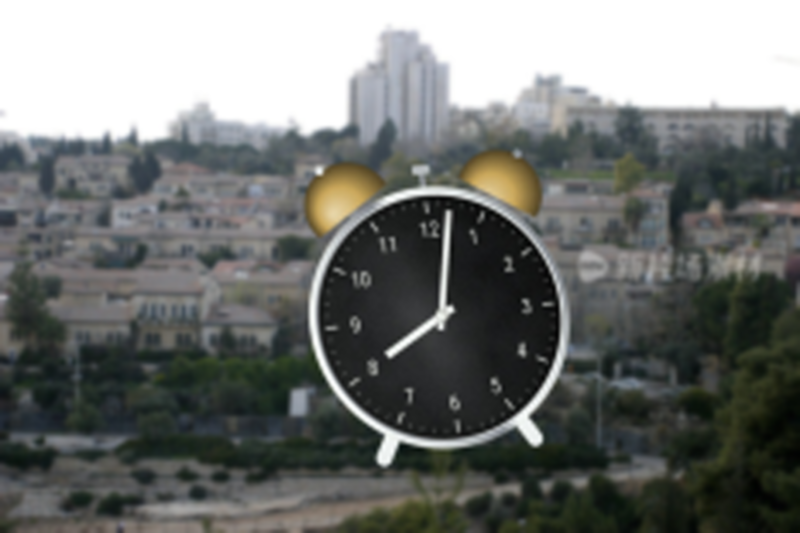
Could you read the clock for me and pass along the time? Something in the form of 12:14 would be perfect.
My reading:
8:02
